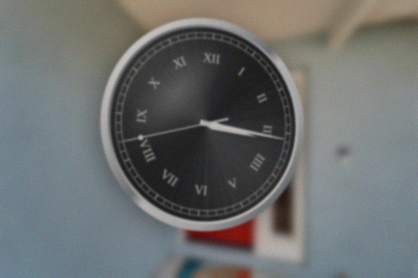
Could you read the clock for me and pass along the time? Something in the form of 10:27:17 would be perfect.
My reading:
3:15:42
